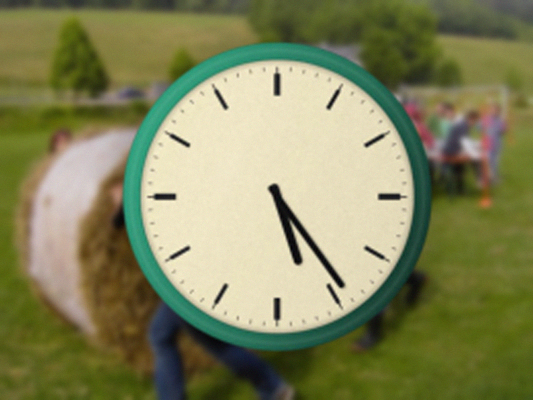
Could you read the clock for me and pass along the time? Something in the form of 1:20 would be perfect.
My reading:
5:24
